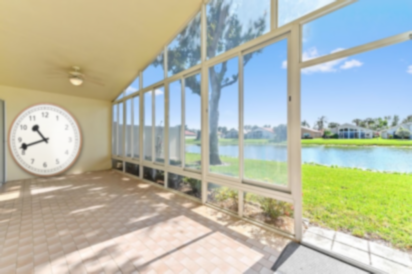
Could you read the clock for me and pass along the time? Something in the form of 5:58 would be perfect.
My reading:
10:42
